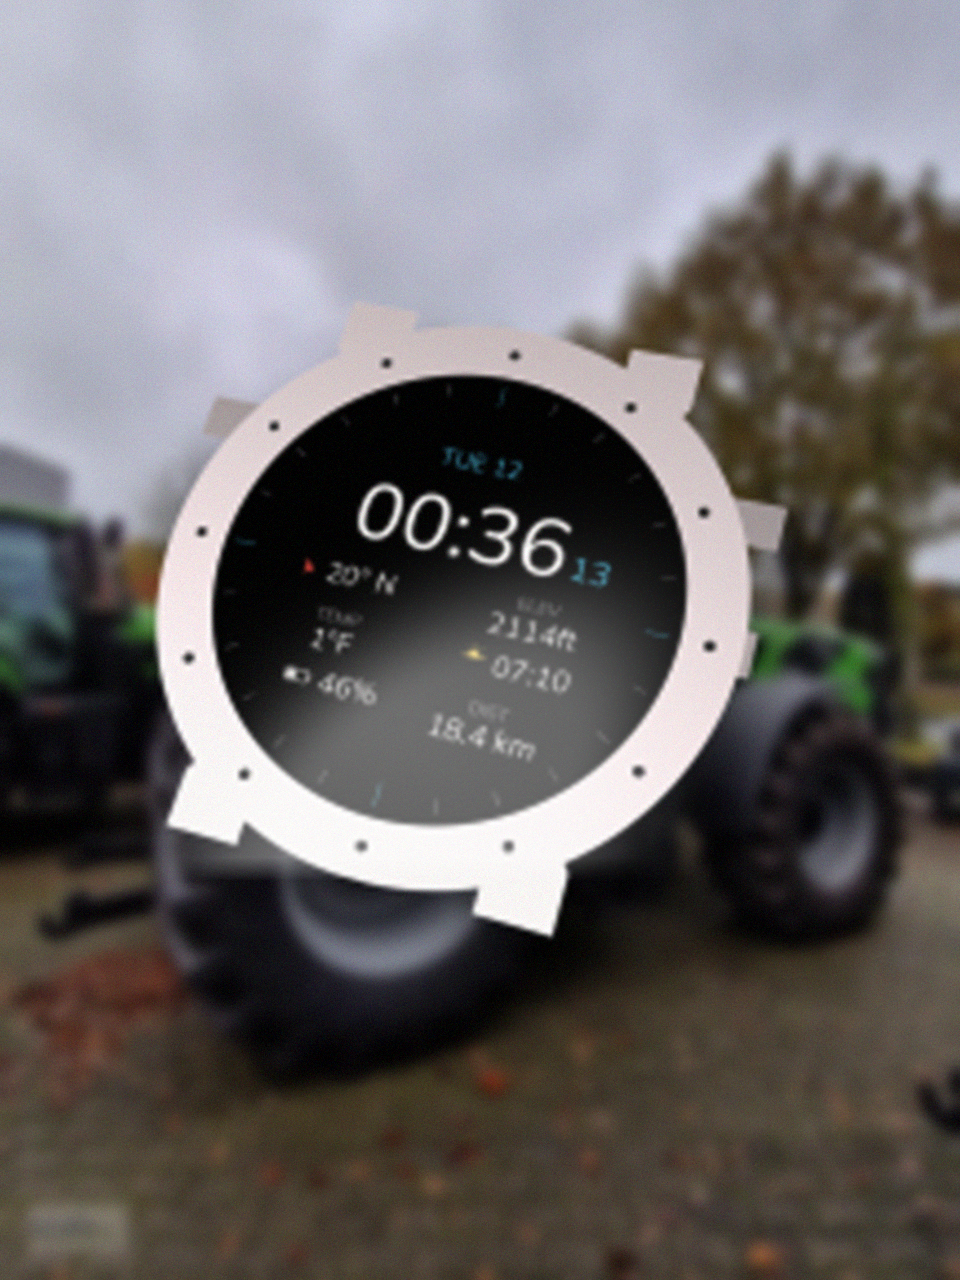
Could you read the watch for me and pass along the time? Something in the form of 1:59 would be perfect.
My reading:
0:36
